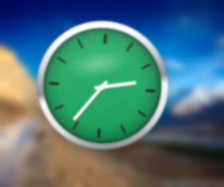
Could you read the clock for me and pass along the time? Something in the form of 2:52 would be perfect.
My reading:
2:36
